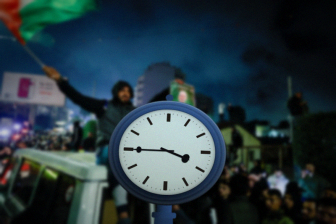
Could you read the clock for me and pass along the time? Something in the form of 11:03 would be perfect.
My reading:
3:45
